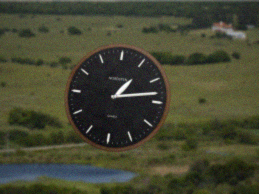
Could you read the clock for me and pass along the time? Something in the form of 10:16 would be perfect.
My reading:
1:13
